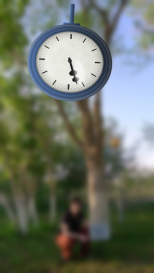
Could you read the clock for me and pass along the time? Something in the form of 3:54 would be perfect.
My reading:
5:27
